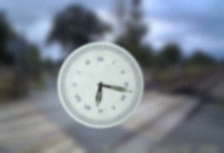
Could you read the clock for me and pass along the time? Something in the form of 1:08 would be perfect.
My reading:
6:17
